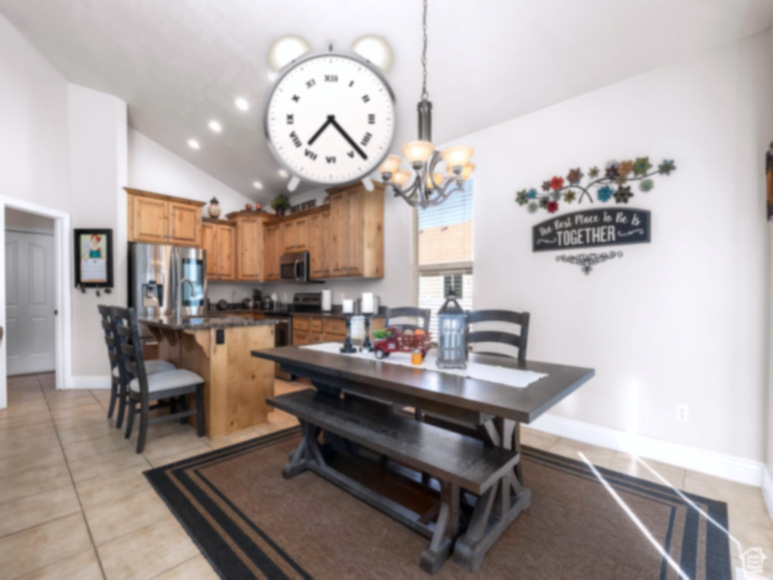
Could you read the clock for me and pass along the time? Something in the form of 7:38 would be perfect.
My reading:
7:23
